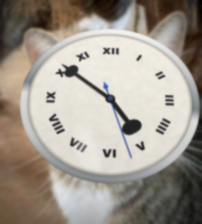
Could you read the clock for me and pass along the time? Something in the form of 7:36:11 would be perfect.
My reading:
4:51:27
